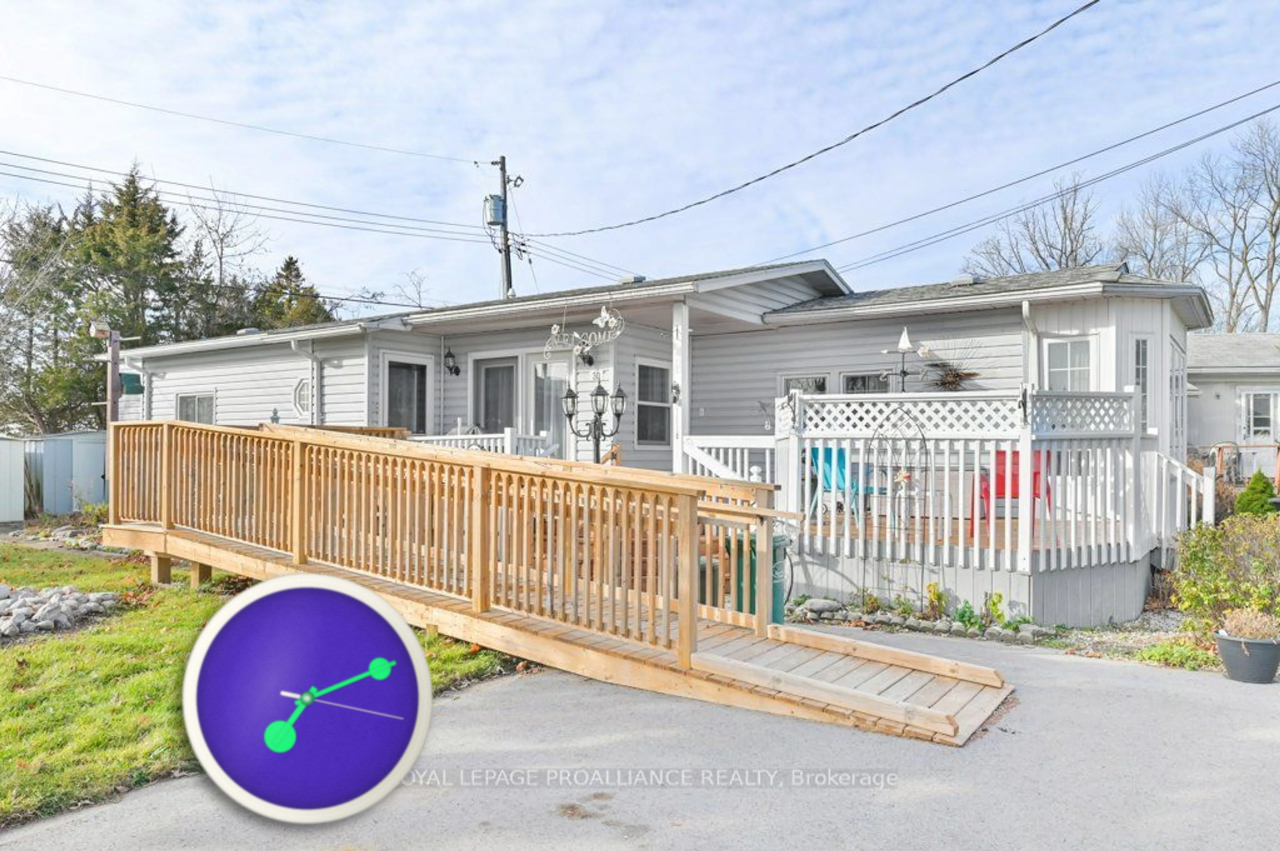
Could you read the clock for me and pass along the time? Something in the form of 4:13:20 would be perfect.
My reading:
7:11:17
